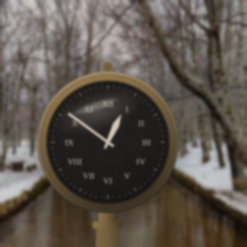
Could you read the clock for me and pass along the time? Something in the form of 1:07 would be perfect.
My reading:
12:51
